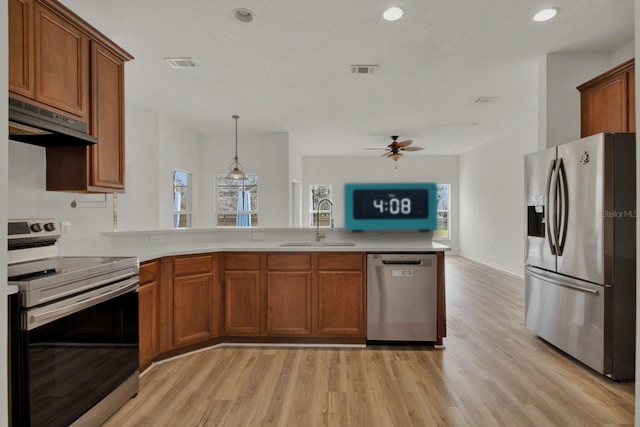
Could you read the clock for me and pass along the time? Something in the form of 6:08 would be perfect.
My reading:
4:08
